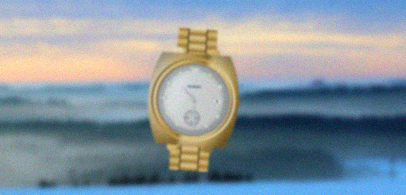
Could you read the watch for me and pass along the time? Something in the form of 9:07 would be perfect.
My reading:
10:29
